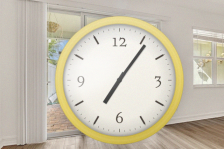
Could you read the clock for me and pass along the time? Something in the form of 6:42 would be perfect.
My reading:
7:06
